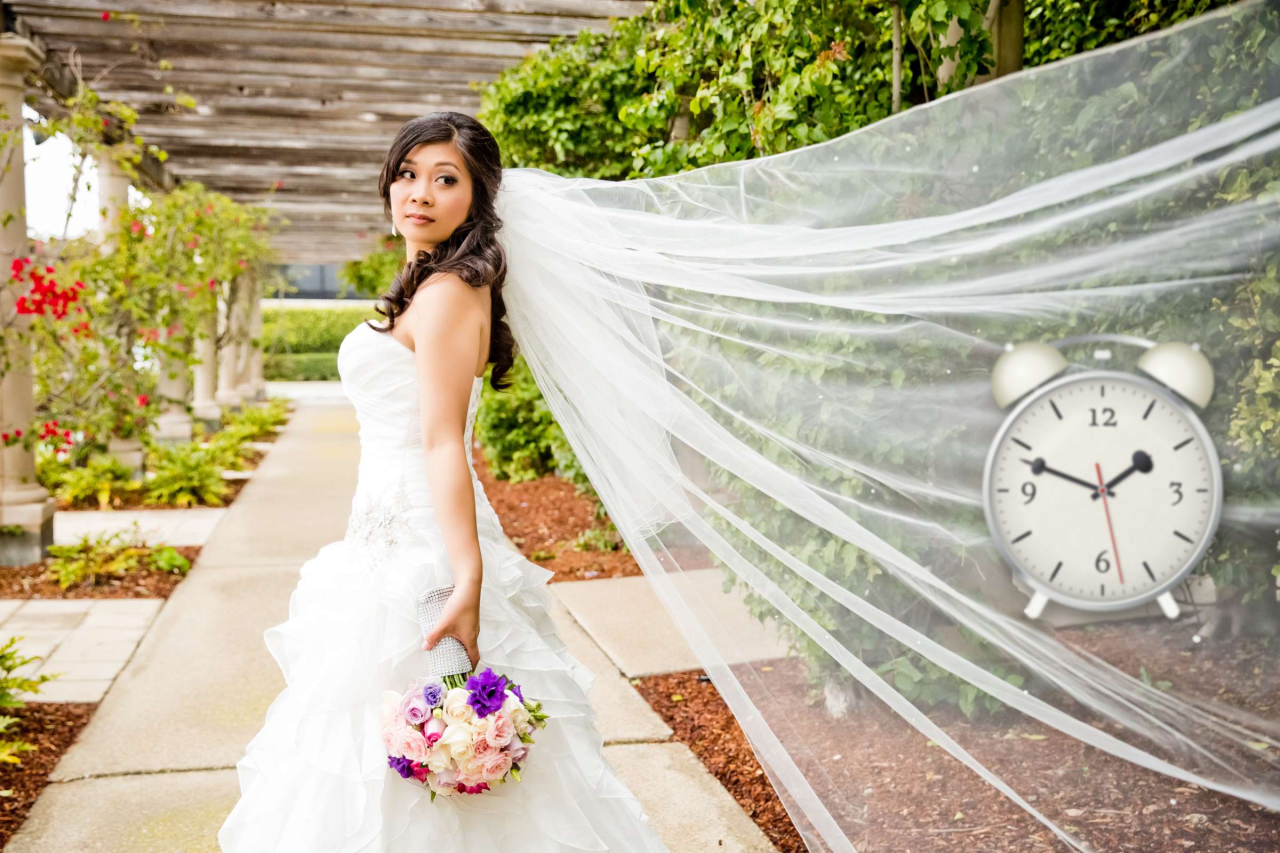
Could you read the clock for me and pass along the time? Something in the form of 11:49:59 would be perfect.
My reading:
1:48:28
